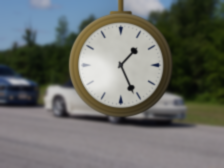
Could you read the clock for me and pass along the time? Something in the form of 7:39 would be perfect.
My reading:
1:26
